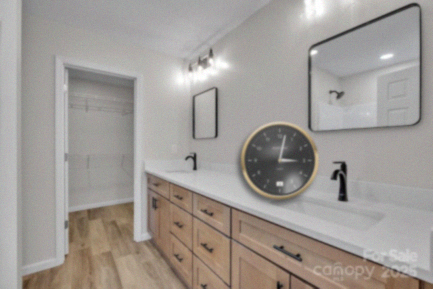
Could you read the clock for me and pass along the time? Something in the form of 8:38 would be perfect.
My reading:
3:02
